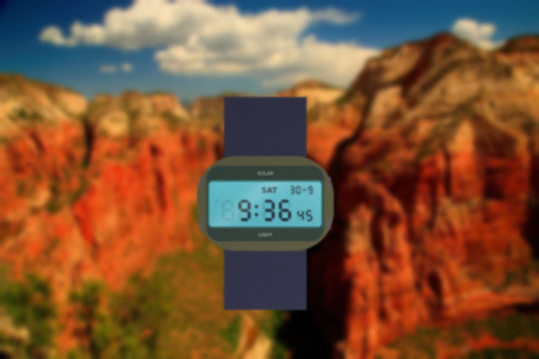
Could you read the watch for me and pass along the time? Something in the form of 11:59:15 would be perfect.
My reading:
9:36:45
